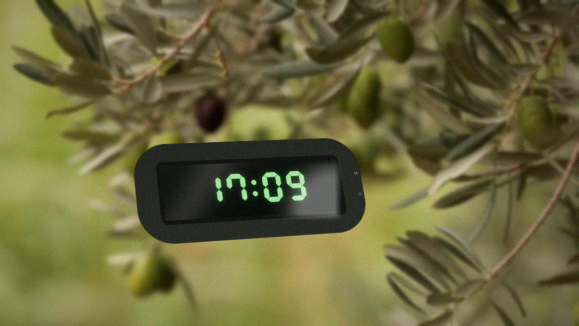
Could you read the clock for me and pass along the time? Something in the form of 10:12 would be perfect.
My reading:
17:09
